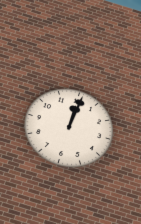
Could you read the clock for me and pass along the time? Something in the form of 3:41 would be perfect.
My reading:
12:01
